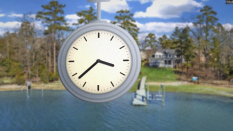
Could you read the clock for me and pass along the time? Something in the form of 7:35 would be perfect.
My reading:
3:38
